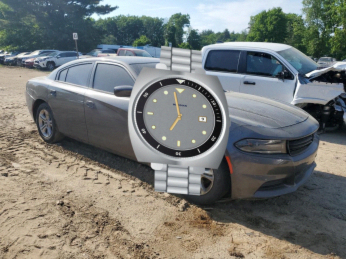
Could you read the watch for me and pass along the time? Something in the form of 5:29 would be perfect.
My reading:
6:58
